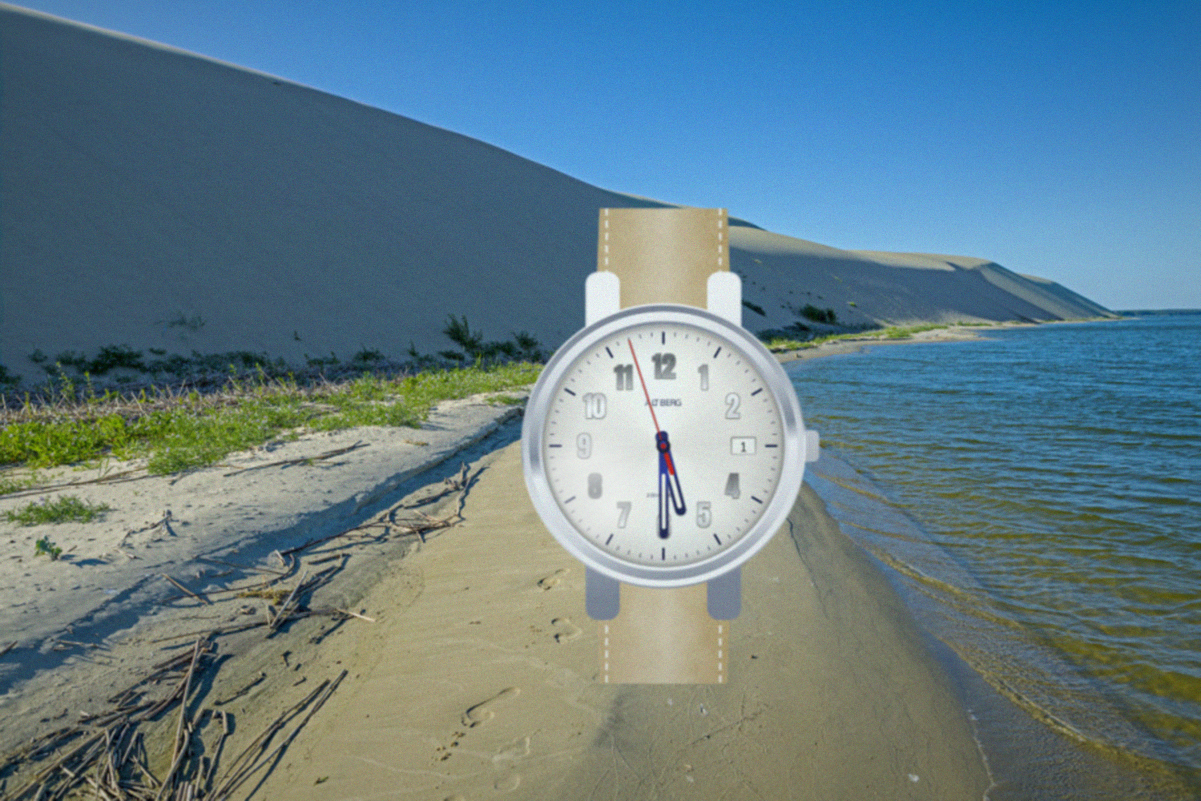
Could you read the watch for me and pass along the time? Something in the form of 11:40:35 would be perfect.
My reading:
5:29:57
